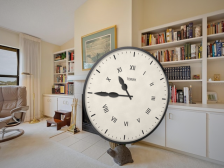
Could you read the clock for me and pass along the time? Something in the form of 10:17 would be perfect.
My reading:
10:45
